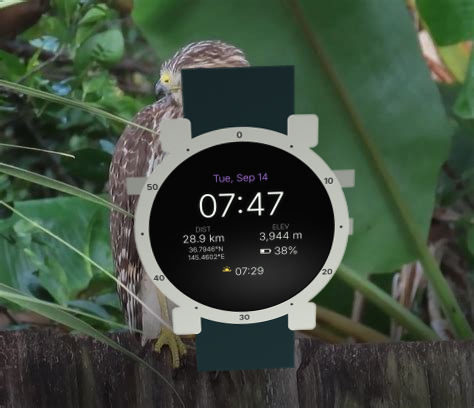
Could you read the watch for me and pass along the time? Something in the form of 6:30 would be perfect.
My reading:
7:47
